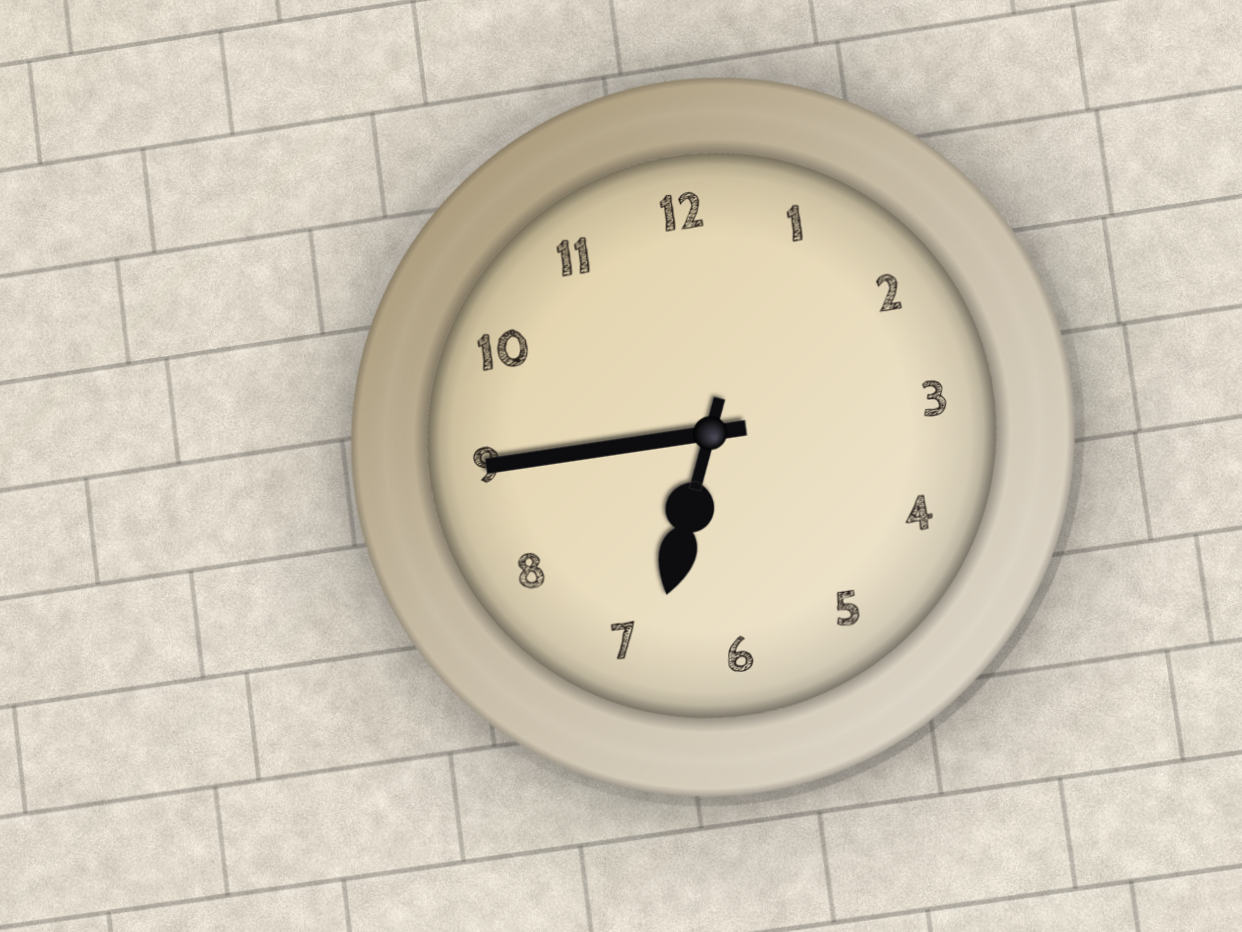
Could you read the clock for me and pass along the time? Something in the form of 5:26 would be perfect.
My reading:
6:45
